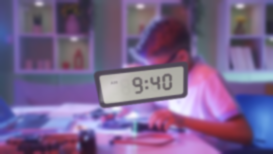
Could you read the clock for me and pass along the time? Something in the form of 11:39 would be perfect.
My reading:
9:40
